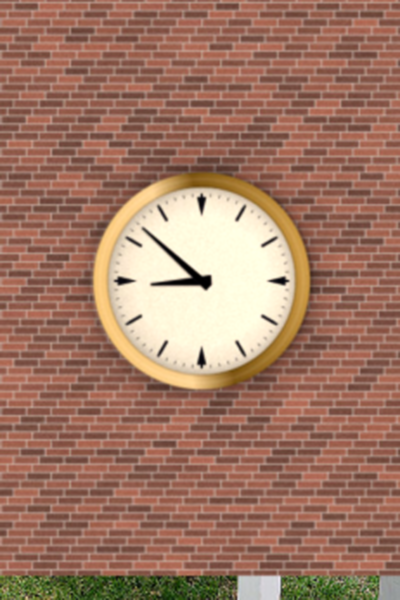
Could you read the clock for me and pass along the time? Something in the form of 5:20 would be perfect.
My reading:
8:52
